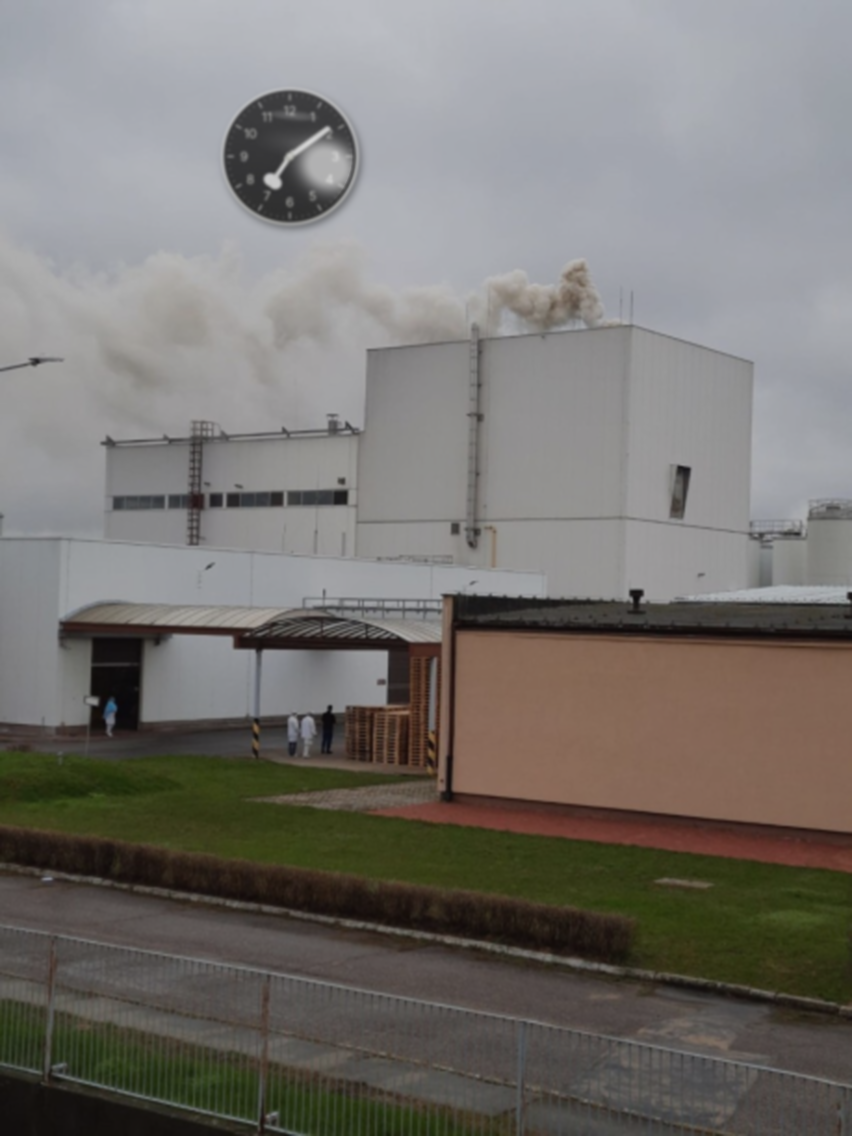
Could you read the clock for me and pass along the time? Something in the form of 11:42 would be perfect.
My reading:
7:09
